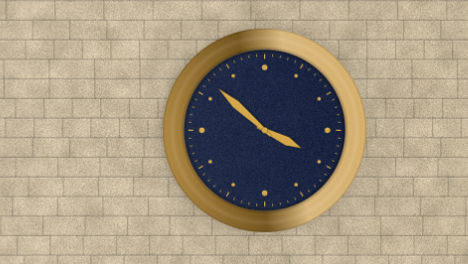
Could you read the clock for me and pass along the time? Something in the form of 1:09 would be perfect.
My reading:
3:52
